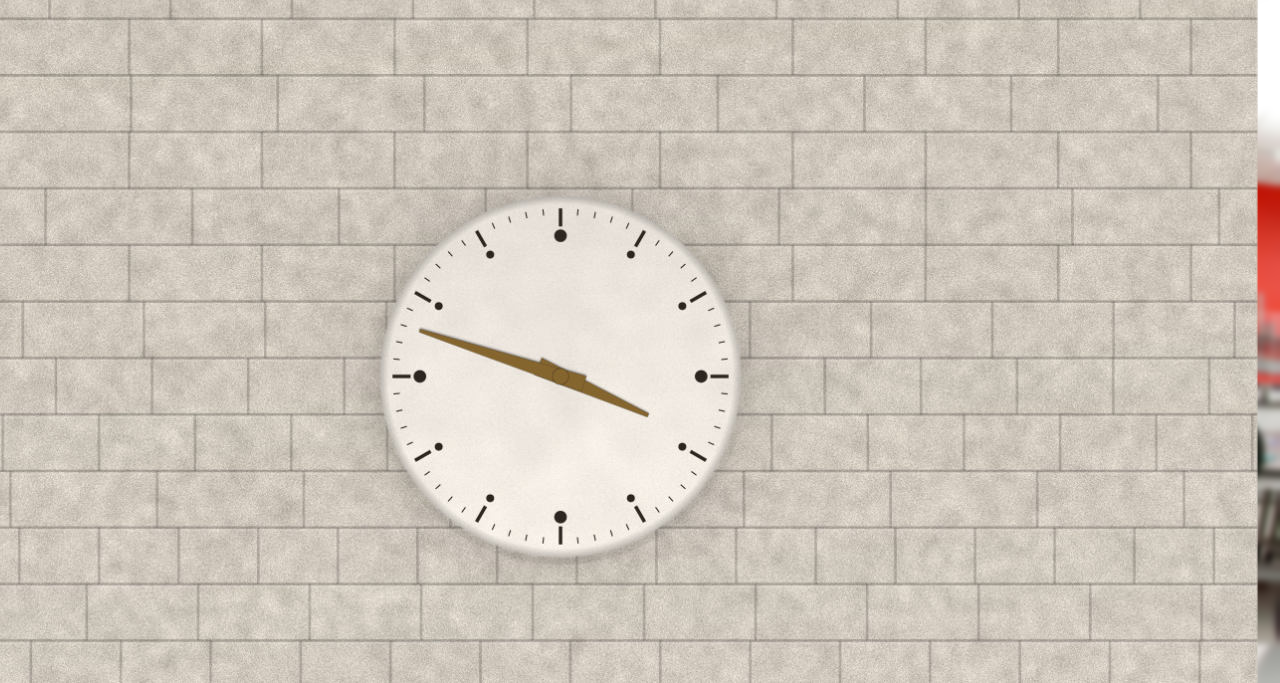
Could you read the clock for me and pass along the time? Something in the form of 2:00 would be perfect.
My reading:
3:48
